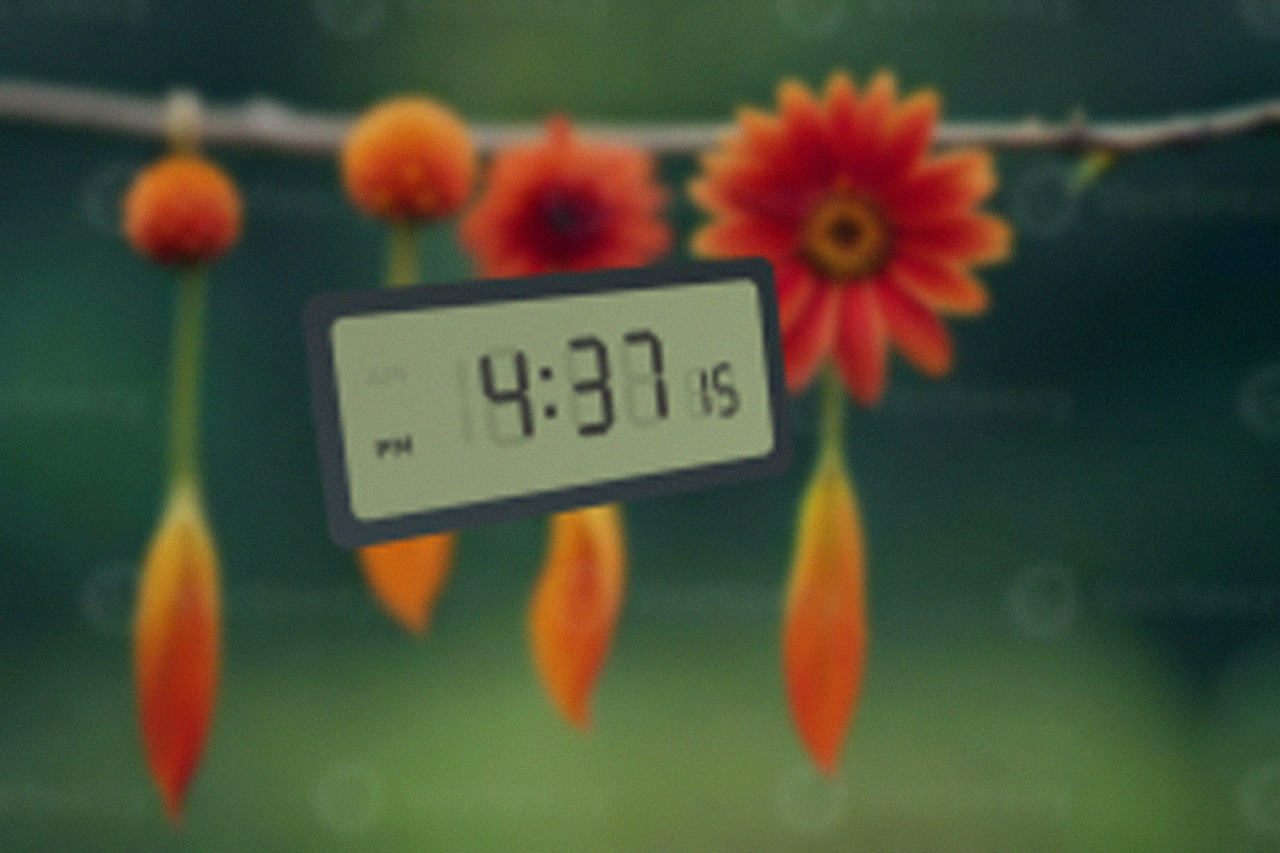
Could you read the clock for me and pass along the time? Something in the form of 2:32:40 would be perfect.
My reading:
4:37:15
